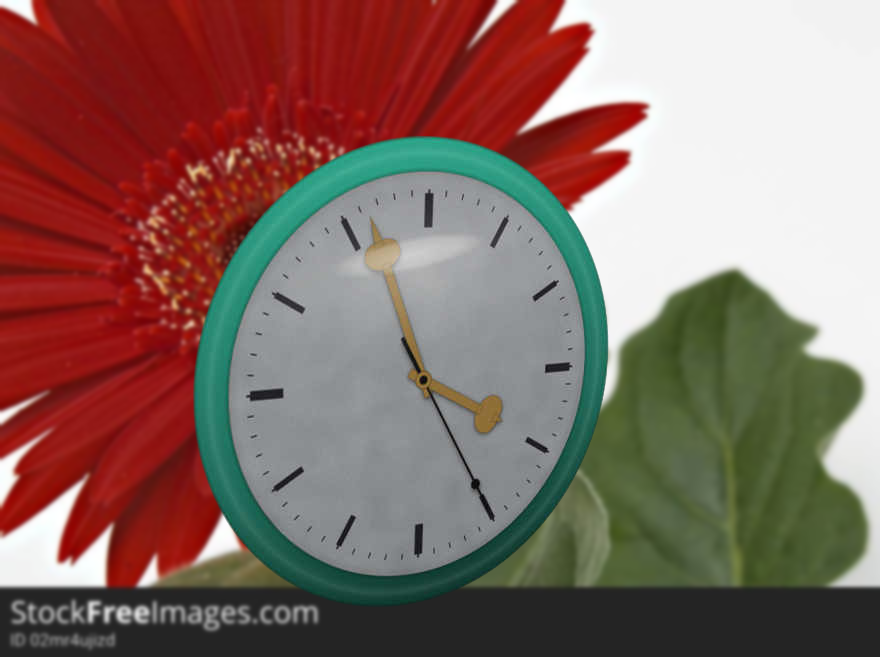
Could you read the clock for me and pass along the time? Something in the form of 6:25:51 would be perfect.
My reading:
3:56:25
